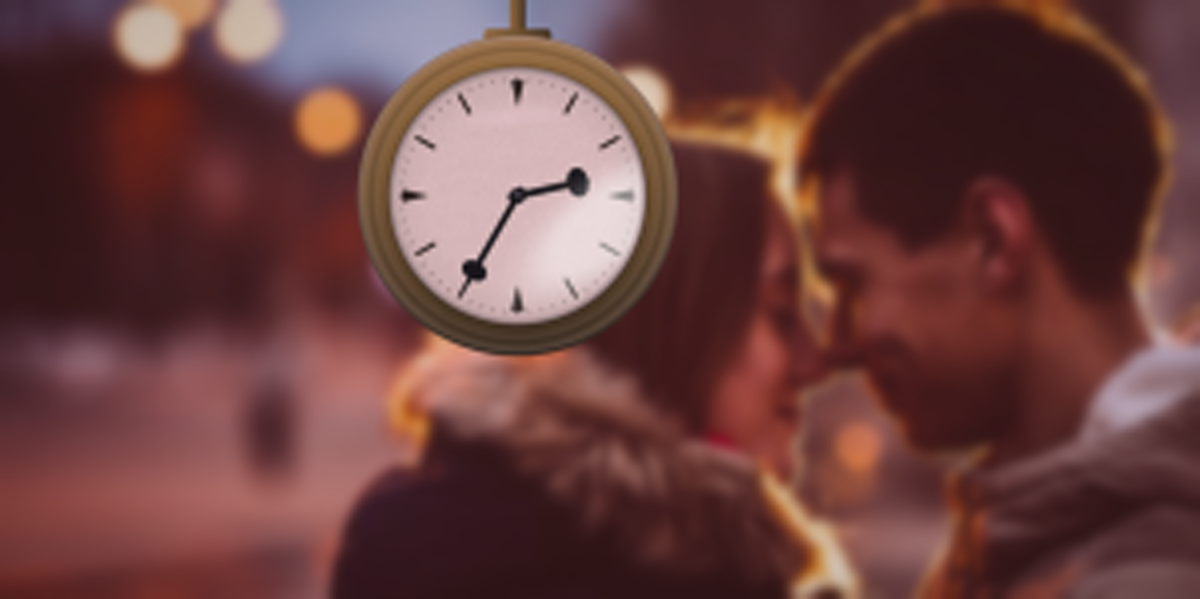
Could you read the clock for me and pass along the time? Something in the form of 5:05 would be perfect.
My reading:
2:35
